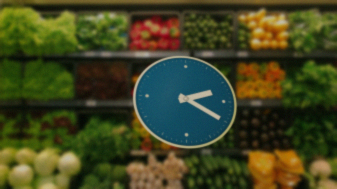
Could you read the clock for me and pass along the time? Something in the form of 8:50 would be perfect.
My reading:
2:20
